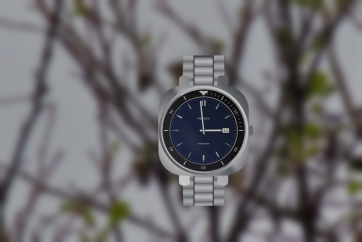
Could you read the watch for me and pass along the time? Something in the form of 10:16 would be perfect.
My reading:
2:59
